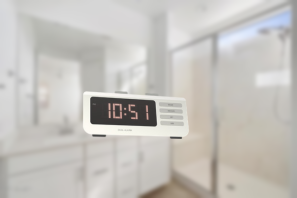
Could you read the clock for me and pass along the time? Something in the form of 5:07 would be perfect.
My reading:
10:51
